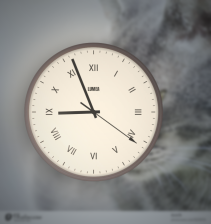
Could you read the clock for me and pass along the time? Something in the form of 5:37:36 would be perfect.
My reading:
8:56:21
